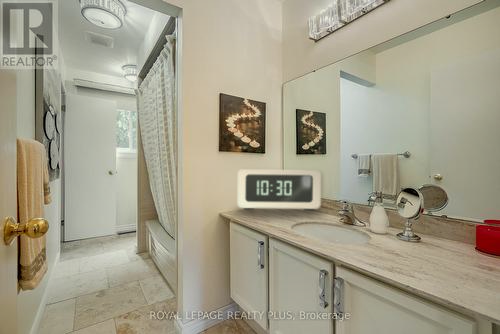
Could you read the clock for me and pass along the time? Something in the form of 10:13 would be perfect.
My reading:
10:30
